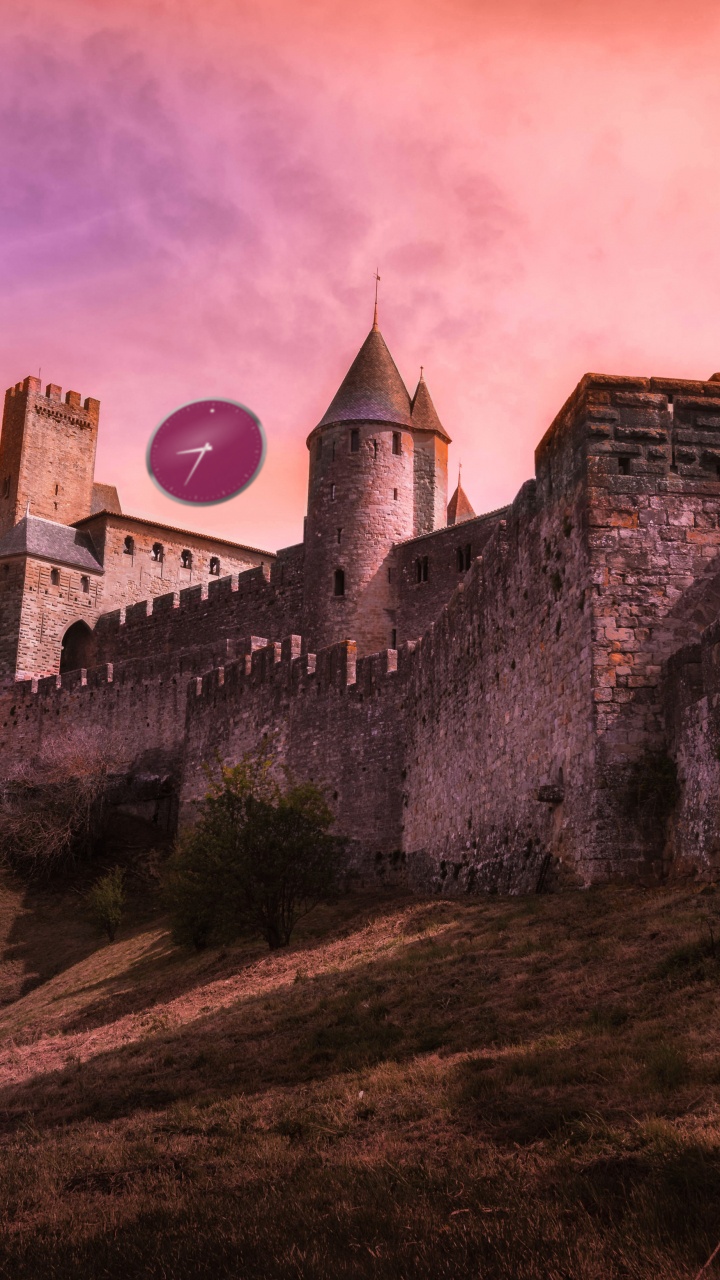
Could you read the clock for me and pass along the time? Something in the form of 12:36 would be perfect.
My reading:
8:33
